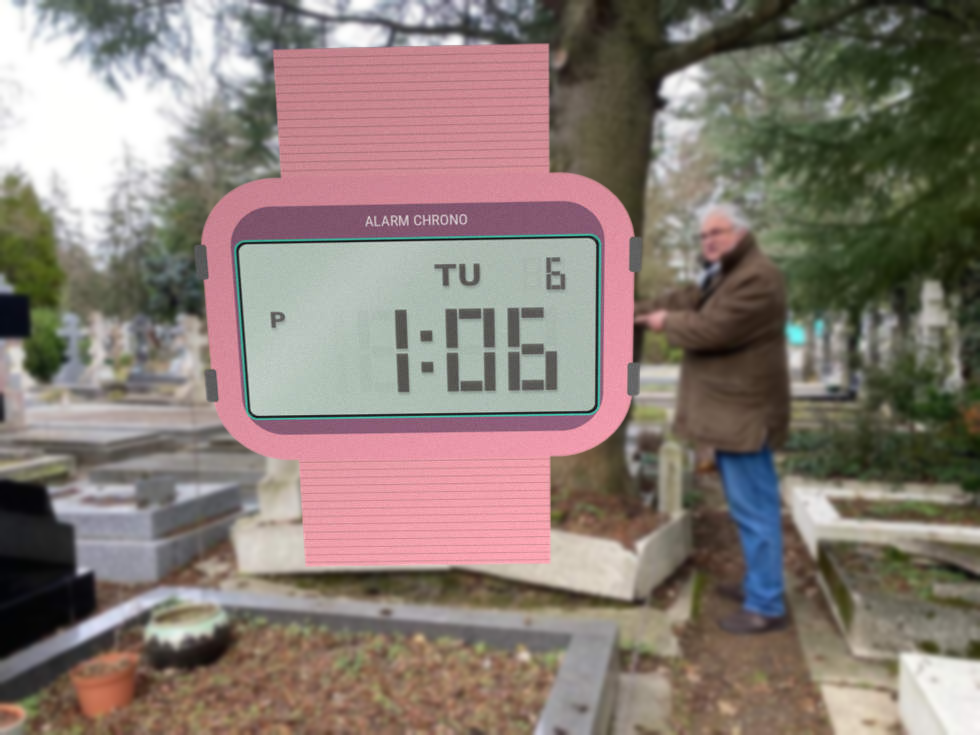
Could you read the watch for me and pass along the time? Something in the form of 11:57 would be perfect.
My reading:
1:06
